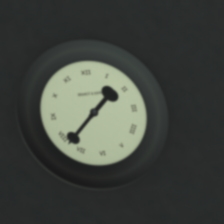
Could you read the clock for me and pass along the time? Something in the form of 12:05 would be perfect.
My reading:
1:38
